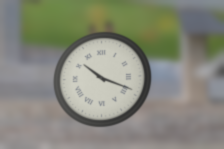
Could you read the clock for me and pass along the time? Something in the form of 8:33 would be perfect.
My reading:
10:19
